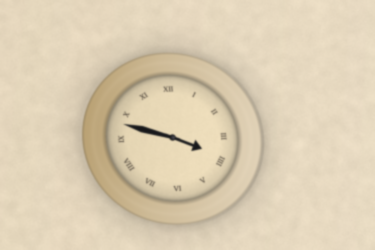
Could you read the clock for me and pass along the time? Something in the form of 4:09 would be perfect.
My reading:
3:48
